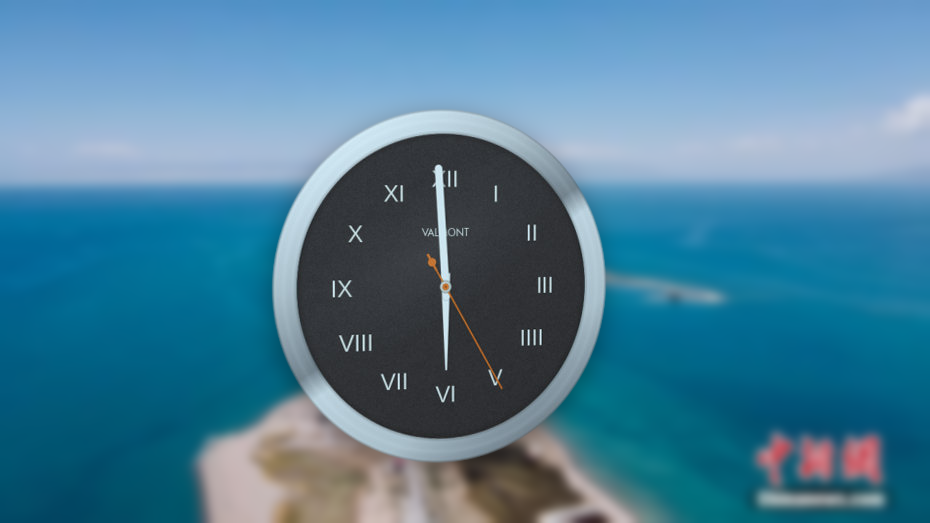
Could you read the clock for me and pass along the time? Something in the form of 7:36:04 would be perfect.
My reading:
5:59:25
